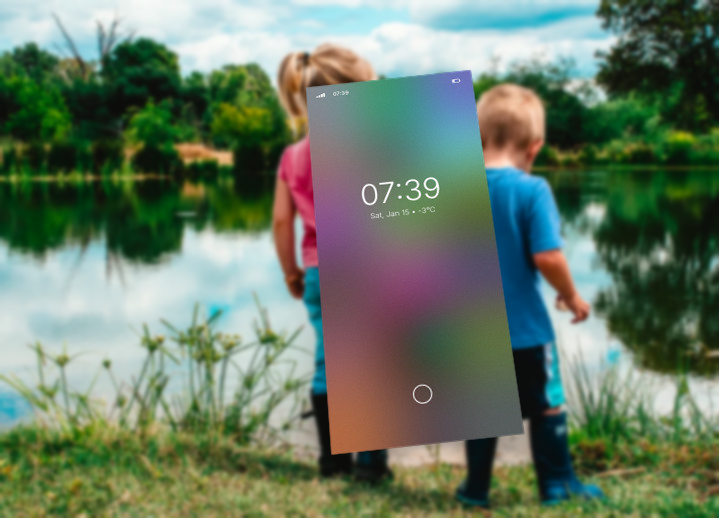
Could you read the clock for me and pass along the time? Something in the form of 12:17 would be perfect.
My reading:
7:39
